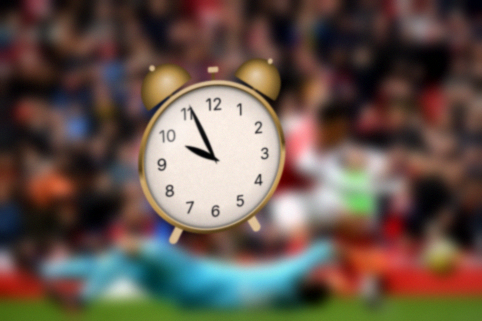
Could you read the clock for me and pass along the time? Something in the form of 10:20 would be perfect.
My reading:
9:56
